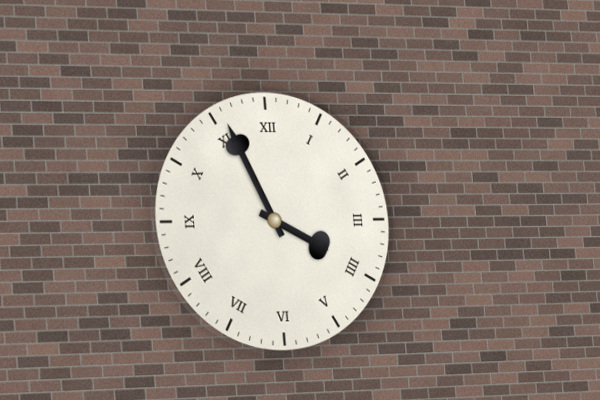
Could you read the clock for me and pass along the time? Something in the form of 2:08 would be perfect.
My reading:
3:56
